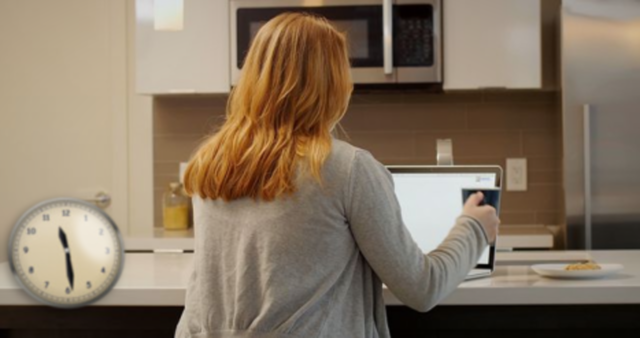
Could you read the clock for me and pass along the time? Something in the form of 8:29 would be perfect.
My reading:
11:29
